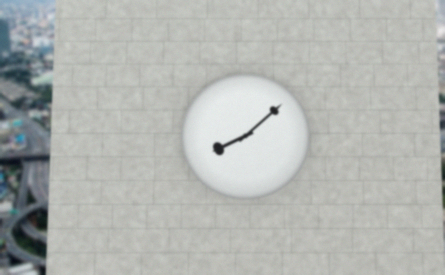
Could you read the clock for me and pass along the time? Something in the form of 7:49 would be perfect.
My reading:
8:08
